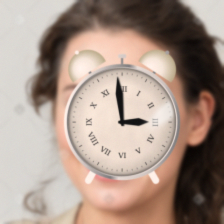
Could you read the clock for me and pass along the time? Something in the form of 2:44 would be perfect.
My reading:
2:59
